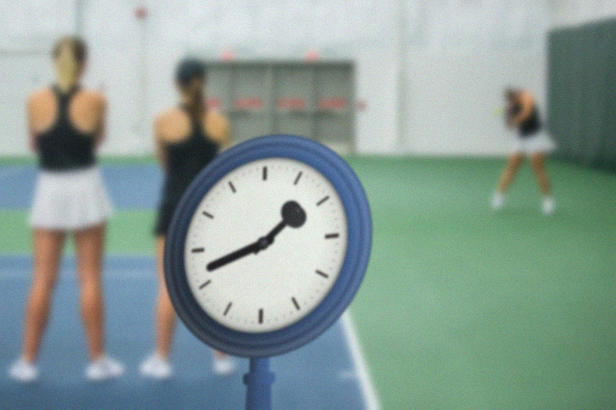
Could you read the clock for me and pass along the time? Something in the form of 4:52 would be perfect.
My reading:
1:42
